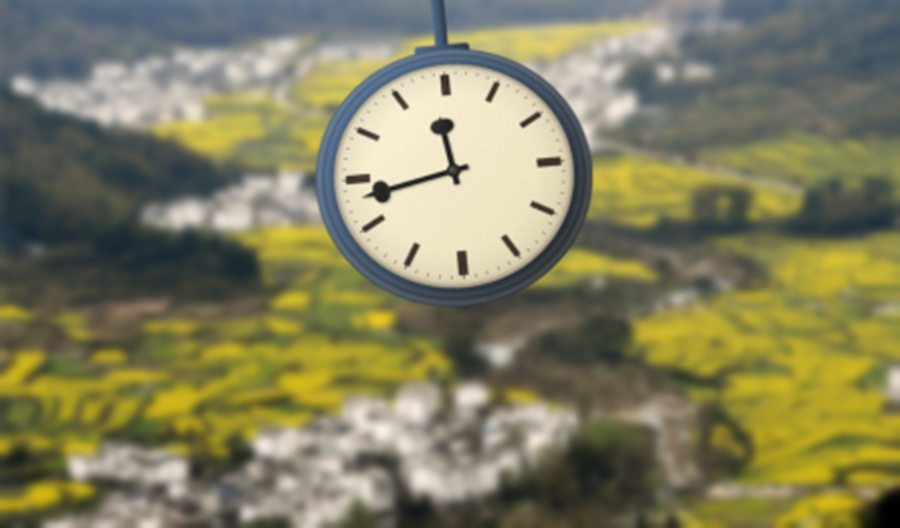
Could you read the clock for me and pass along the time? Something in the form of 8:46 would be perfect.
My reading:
11:43
